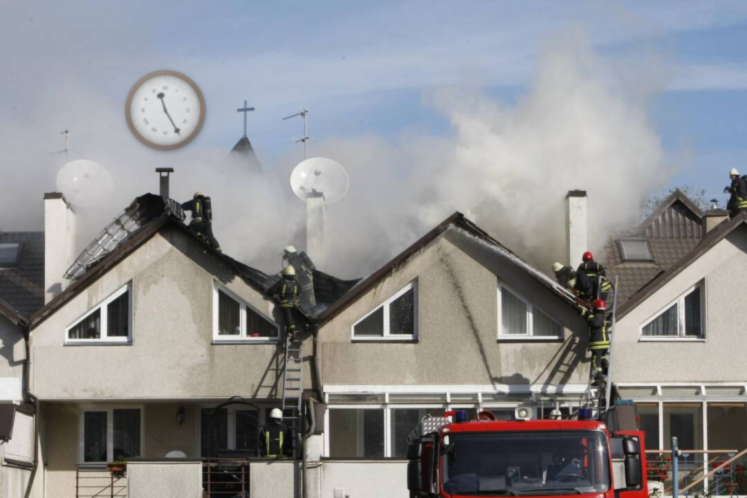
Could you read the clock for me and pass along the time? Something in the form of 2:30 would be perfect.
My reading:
11:25
